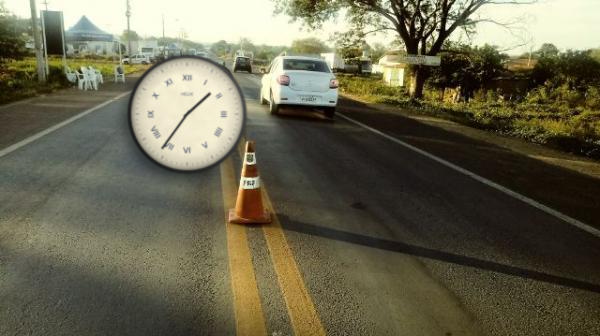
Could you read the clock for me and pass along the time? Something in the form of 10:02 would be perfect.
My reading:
1:36
